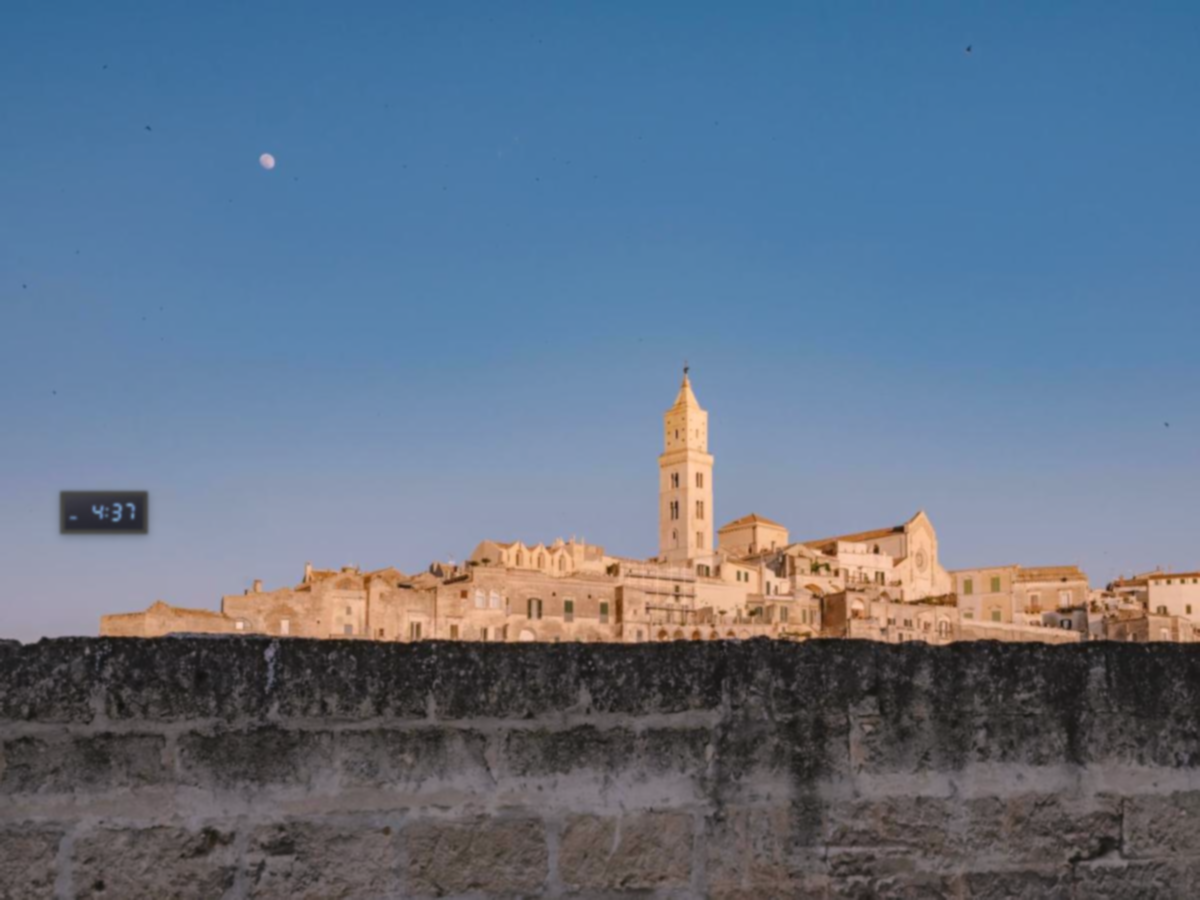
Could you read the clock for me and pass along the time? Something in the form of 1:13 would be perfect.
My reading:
4:37
